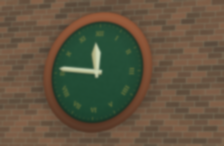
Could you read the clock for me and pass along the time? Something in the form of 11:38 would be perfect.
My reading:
11:46
